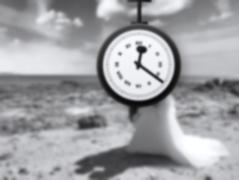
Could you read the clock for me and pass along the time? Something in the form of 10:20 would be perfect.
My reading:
12:21
